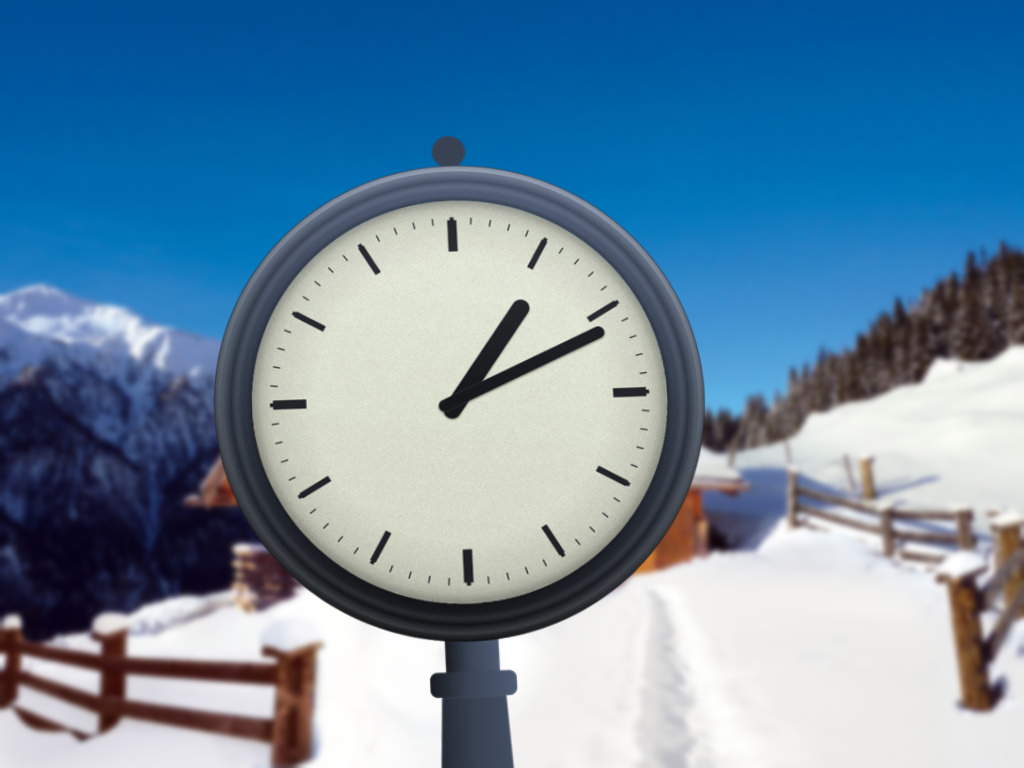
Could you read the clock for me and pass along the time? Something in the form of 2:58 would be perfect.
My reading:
1:11
